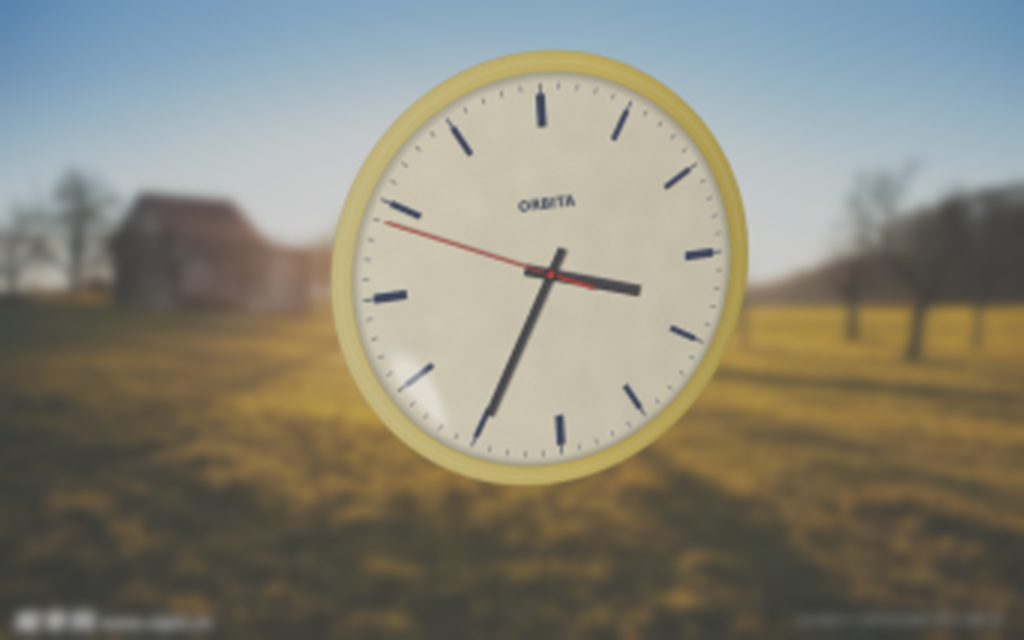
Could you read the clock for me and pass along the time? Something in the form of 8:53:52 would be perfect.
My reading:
3:34:49
